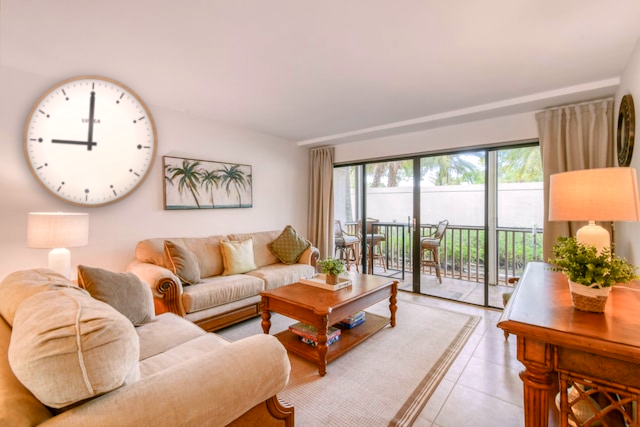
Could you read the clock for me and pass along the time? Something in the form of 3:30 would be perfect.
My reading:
9:00
